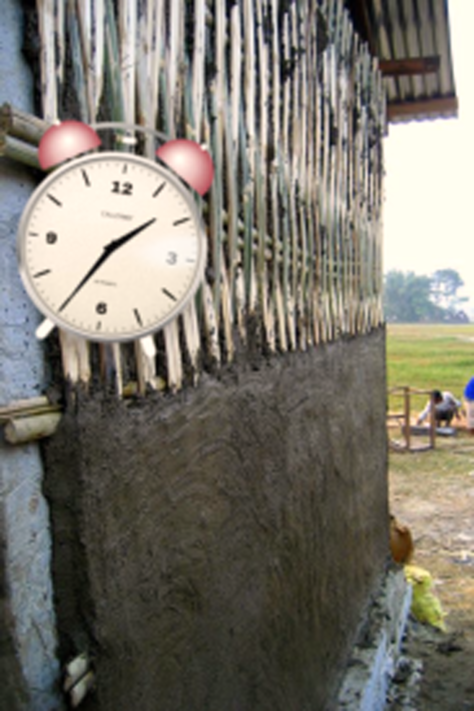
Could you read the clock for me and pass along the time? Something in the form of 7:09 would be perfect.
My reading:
1:35
